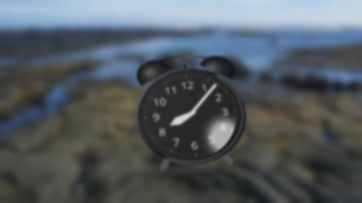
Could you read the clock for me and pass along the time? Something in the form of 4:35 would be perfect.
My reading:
8:07
